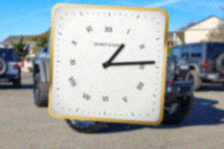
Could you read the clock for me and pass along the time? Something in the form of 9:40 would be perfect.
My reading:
1:14
